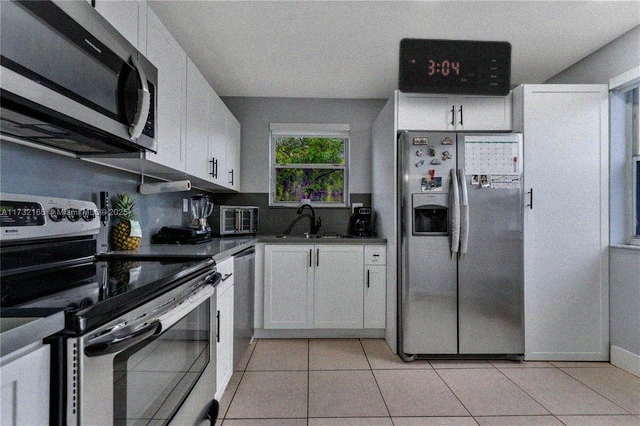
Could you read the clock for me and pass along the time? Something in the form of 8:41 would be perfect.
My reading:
3:04
